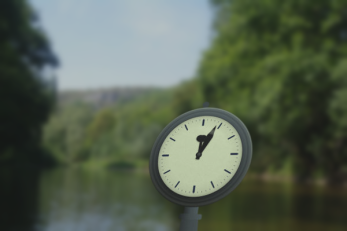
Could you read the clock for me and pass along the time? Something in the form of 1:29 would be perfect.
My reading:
12:04
